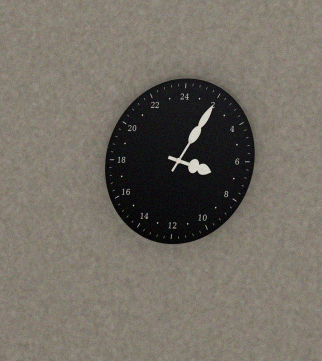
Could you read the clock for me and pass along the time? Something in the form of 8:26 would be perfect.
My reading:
7:05
